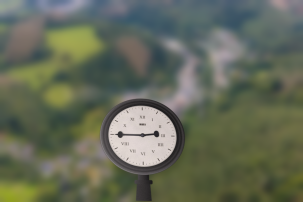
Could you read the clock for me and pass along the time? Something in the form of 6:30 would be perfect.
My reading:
2:45
